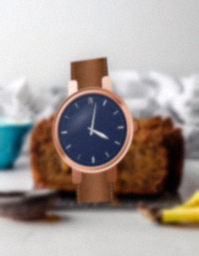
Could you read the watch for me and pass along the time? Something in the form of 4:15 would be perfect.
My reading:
4:02
